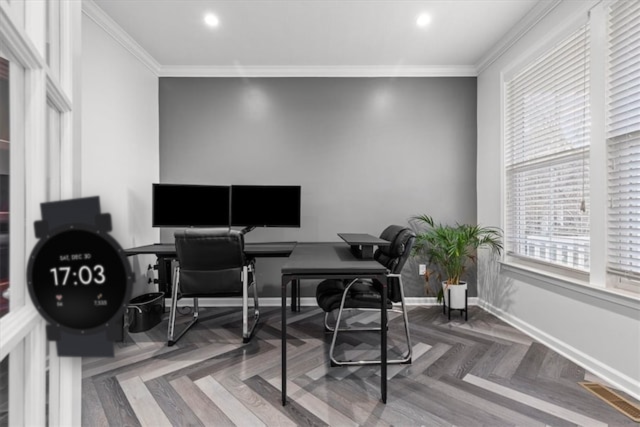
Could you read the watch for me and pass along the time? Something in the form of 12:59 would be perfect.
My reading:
17:03
